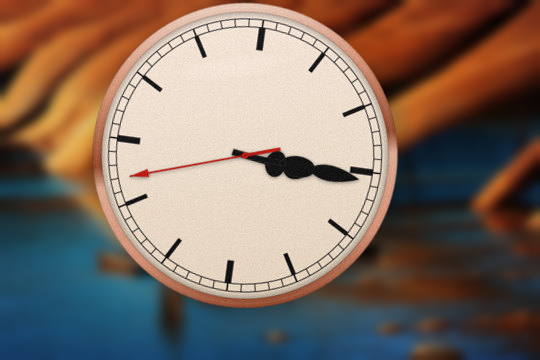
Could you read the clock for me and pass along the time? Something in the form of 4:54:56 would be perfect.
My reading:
3:15:42
